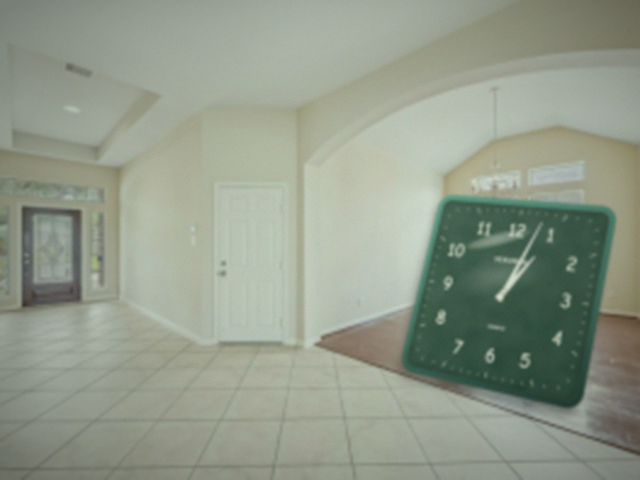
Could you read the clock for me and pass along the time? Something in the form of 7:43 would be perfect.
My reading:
1:03
